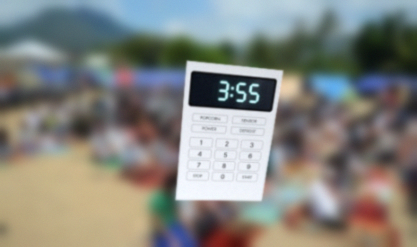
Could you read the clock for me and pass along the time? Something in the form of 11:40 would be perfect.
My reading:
3:55
